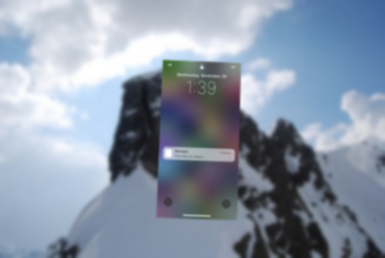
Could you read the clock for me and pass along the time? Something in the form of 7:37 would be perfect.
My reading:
1:39
